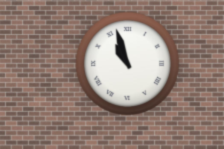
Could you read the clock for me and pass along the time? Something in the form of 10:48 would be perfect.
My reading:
10:57
